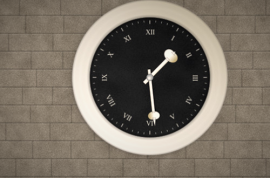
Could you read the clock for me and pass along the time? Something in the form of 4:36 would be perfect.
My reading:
1:29
